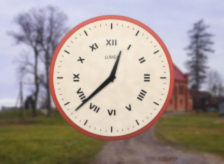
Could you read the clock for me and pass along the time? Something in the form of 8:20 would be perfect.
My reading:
12:38
